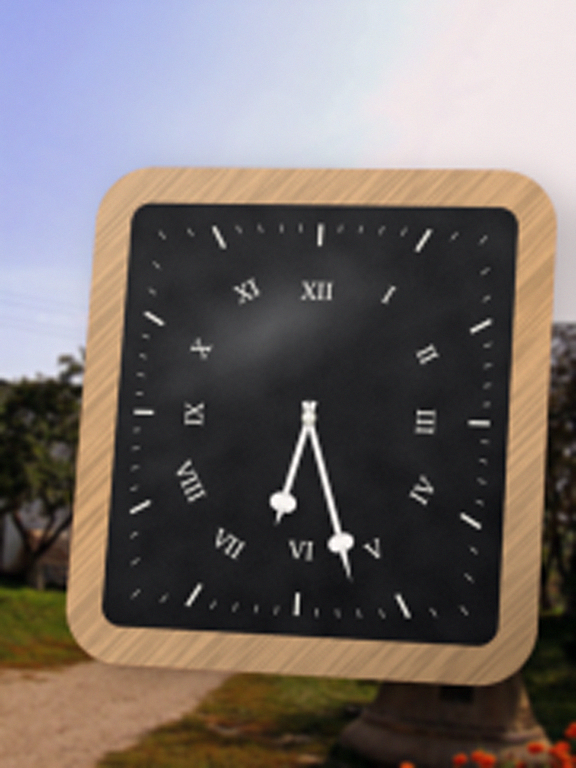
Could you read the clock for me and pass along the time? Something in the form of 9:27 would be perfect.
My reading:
6:27
